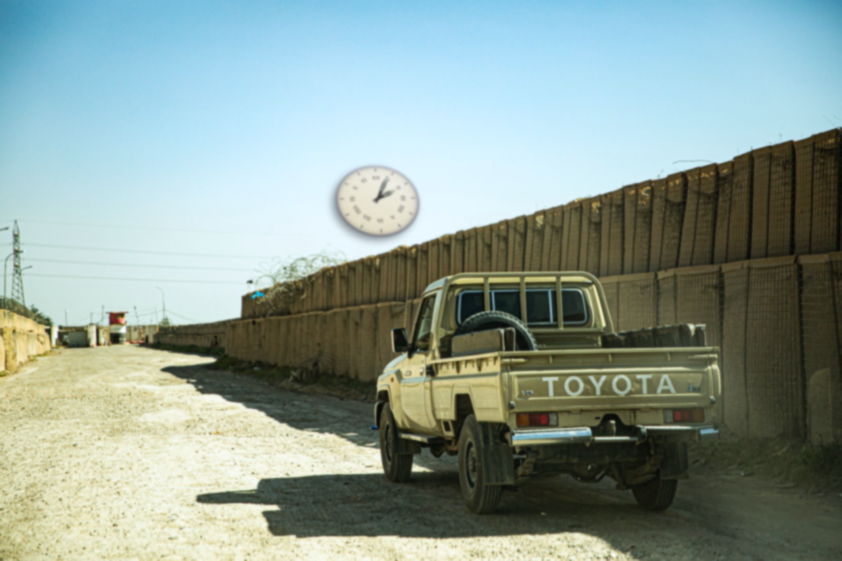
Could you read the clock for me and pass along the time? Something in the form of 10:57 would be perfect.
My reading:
2:04
